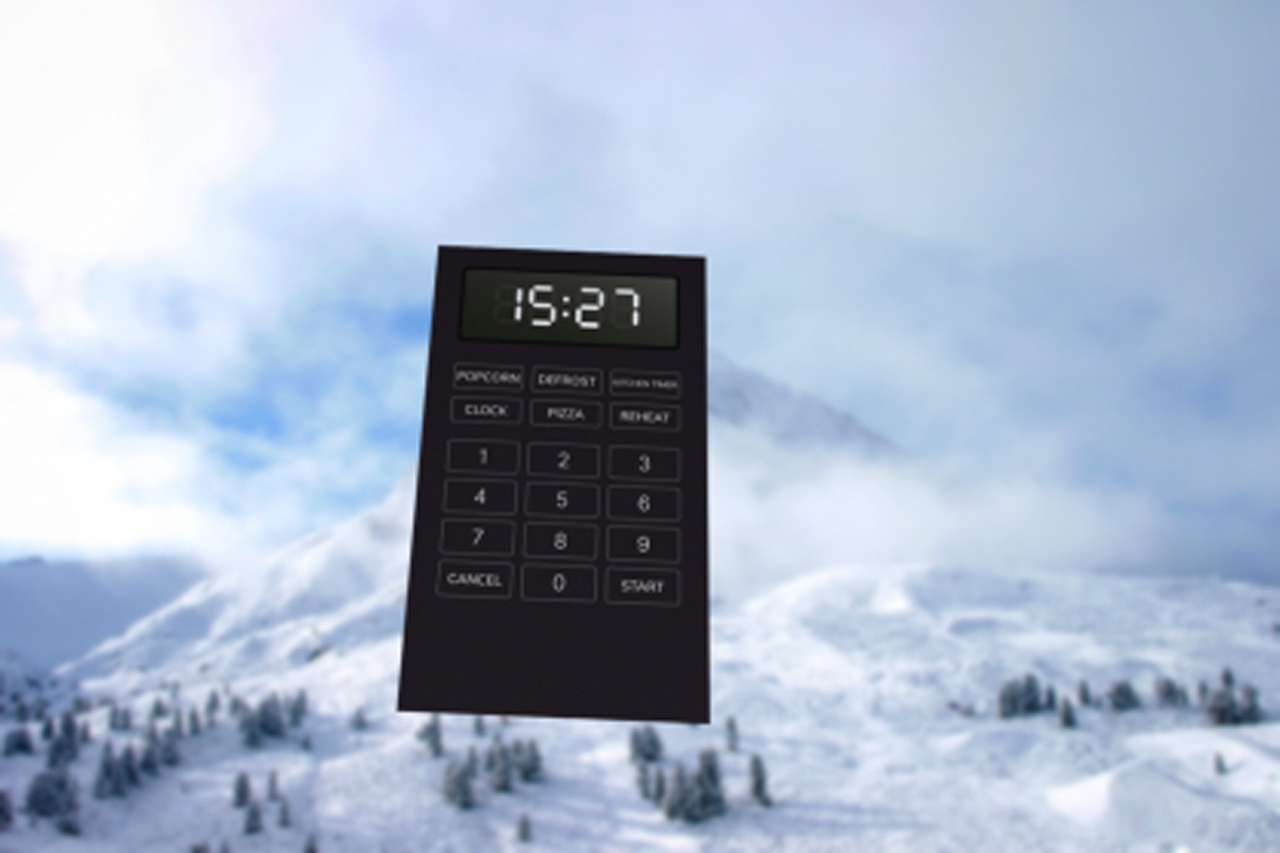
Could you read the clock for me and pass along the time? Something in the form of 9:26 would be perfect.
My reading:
15:27
